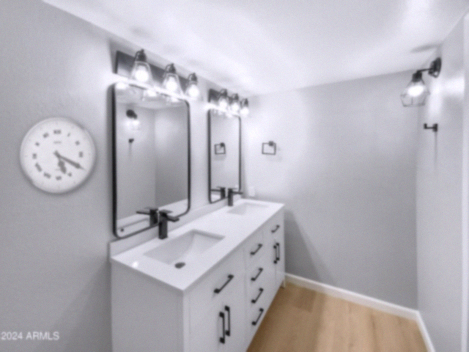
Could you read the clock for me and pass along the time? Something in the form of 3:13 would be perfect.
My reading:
5:20
